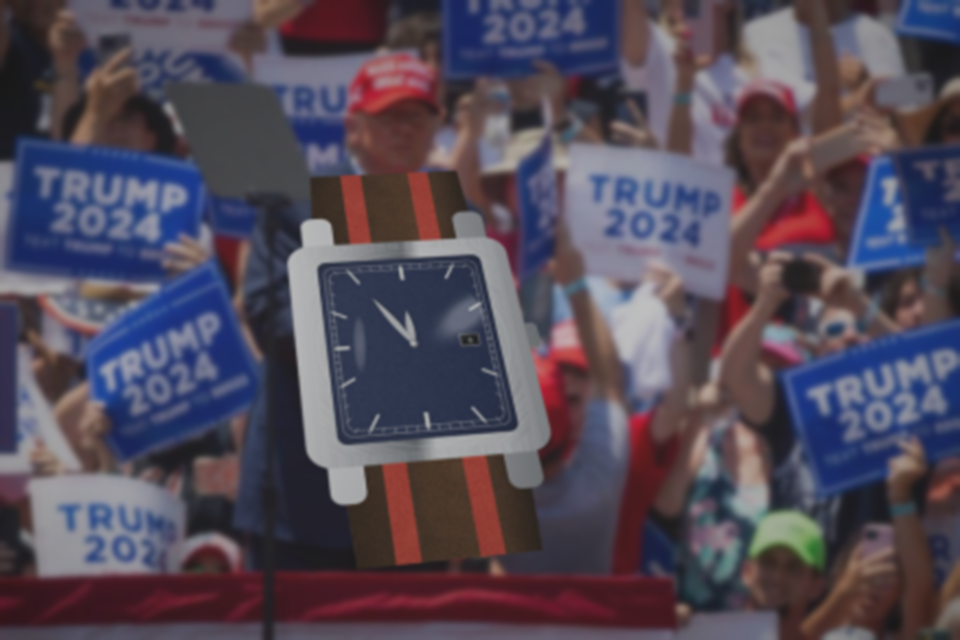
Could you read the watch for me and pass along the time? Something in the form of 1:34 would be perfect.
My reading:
11:55
